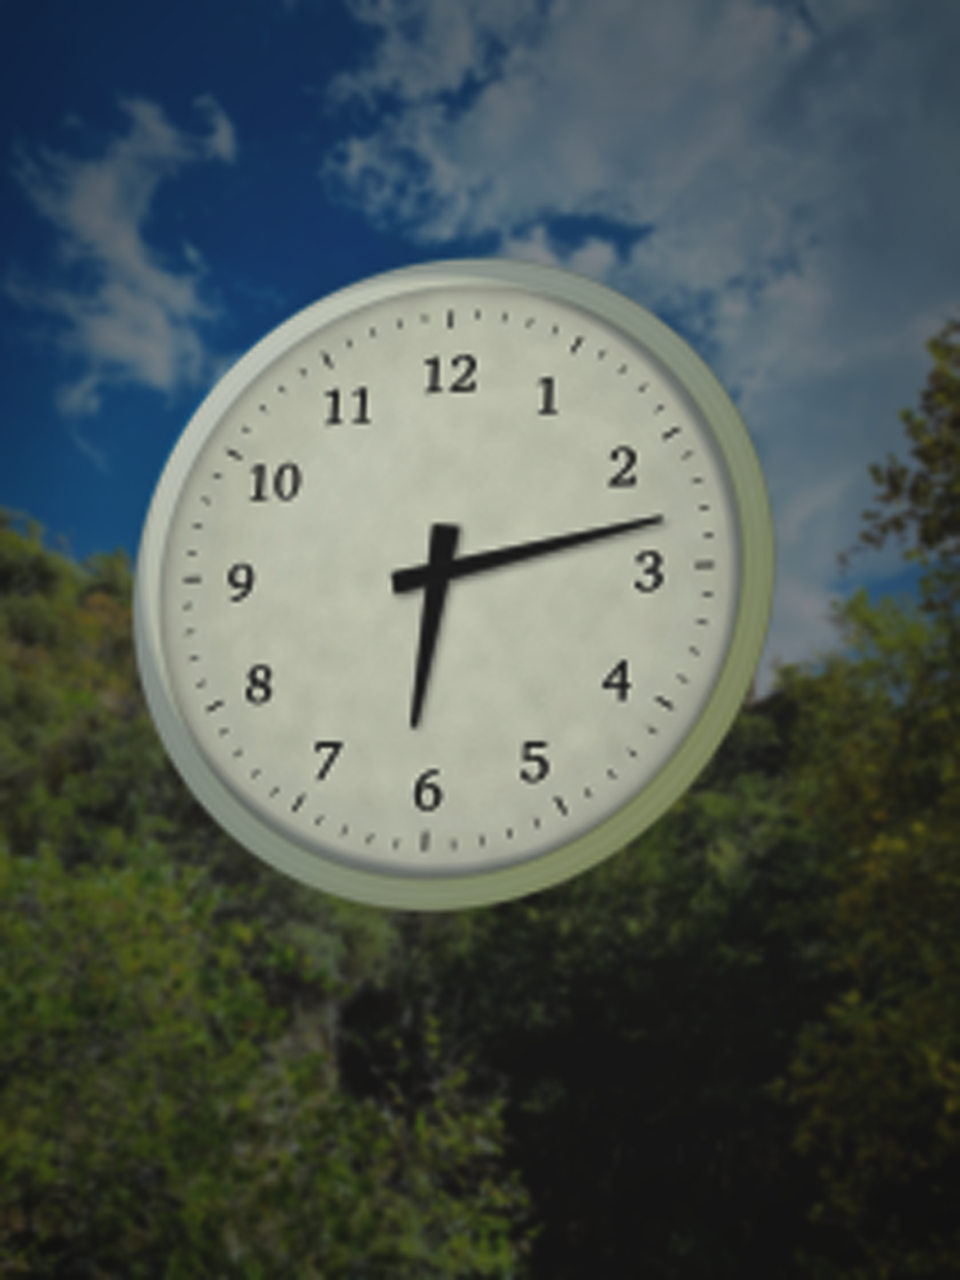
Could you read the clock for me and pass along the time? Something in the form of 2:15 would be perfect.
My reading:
6:13
